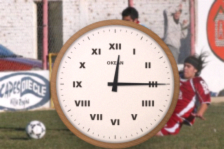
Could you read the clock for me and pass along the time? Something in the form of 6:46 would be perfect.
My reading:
12:15
